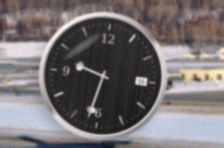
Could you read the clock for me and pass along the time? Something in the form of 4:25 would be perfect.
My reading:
9:32
